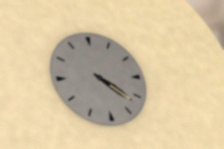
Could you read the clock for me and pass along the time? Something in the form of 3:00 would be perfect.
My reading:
4:22
